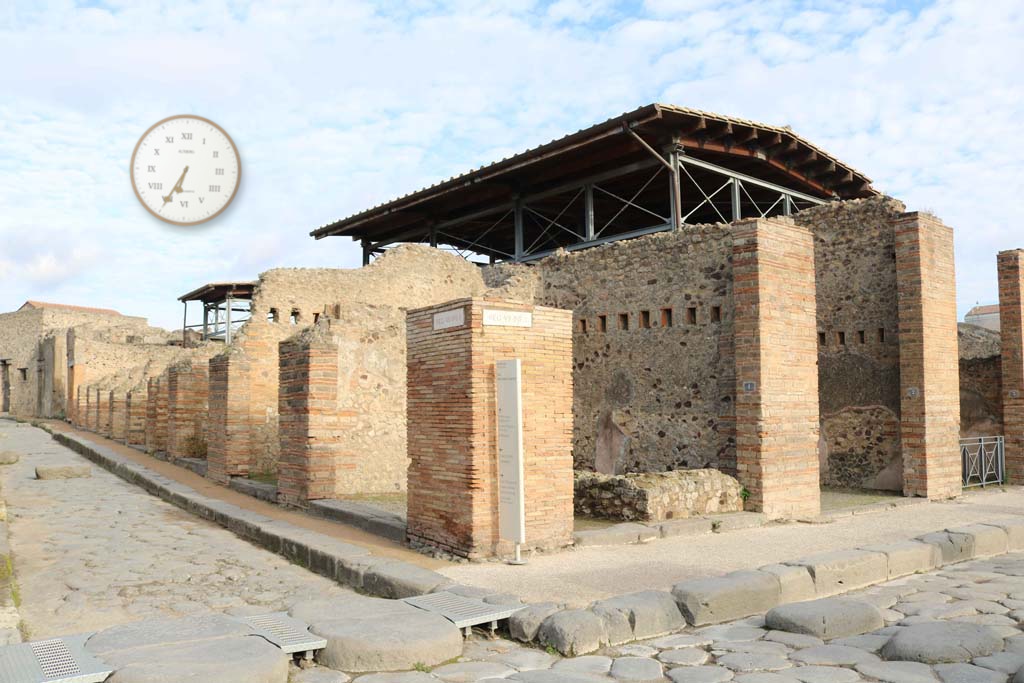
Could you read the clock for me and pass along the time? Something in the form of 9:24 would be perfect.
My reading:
6:35
